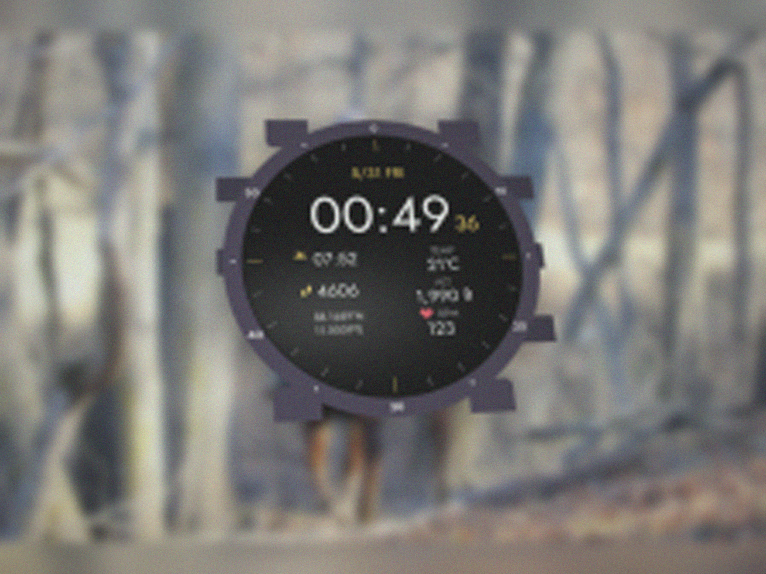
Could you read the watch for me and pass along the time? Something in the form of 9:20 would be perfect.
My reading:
0:49
